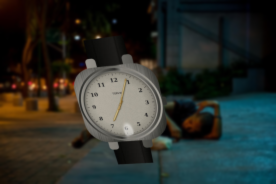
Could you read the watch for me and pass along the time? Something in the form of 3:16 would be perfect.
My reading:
7:04
